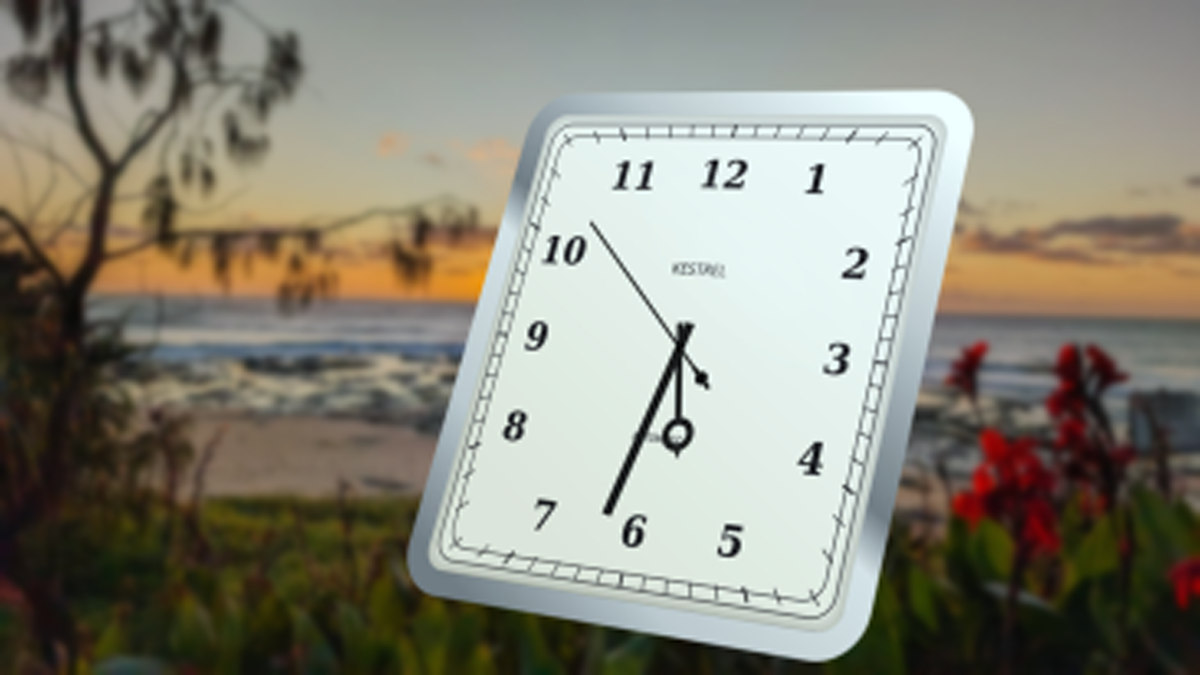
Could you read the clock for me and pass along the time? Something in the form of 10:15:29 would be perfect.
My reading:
5:31:52
